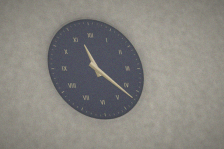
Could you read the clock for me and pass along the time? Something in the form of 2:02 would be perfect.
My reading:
11:22
